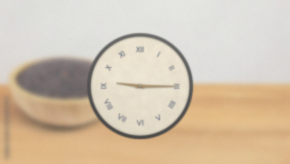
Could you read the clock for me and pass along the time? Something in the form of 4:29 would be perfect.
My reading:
9:15
